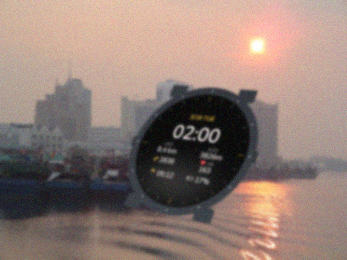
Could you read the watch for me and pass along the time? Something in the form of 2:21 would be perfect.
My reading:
2:00
